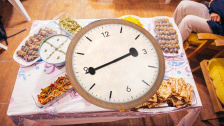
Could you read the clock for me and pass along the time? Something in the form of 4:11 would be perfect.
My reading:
2:44
